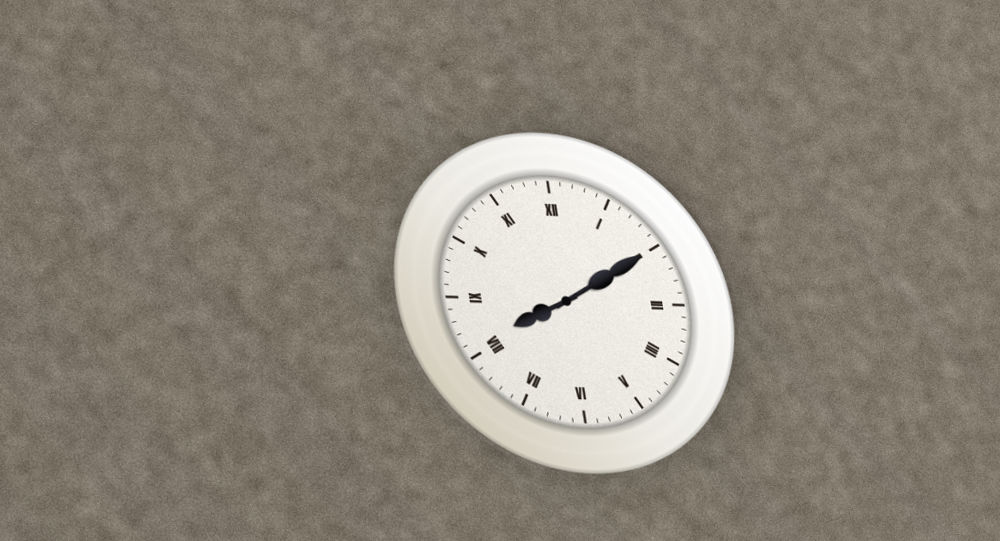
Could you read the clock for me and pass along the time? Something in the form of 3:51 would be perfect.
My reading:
8:10
